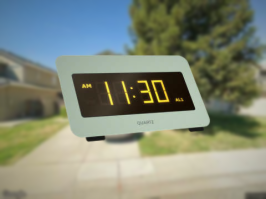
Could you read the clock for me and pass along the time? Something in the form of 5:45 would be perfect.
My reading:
11:30
